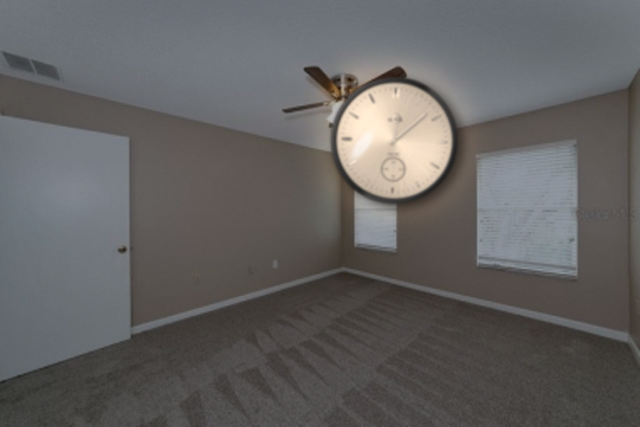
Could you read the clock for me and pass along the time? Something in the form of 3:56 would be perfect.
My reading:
12:08
